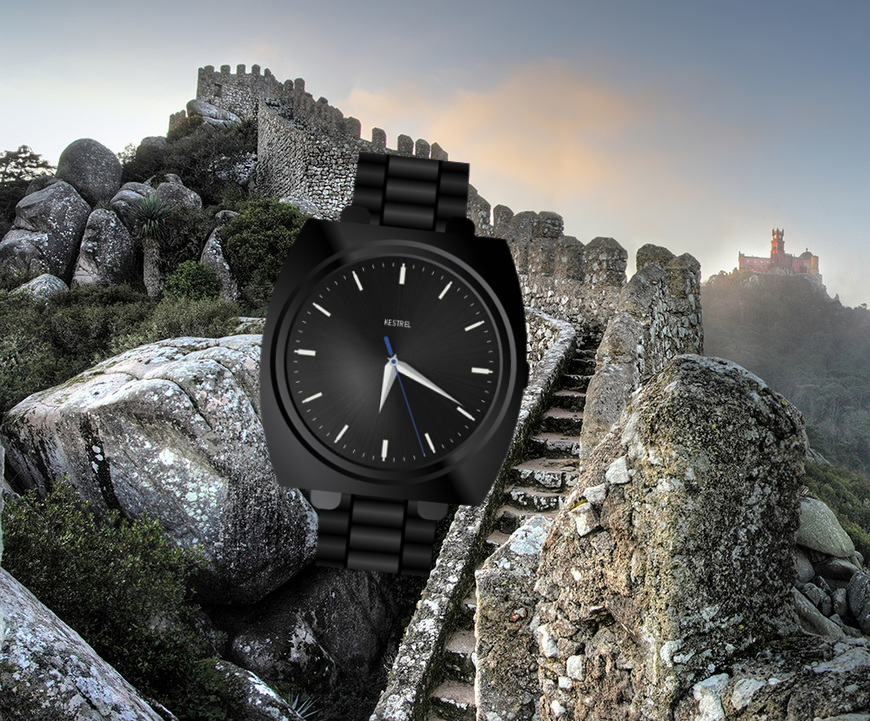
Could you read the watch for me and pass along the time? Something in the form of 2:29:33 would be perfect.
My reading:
6:19:26
